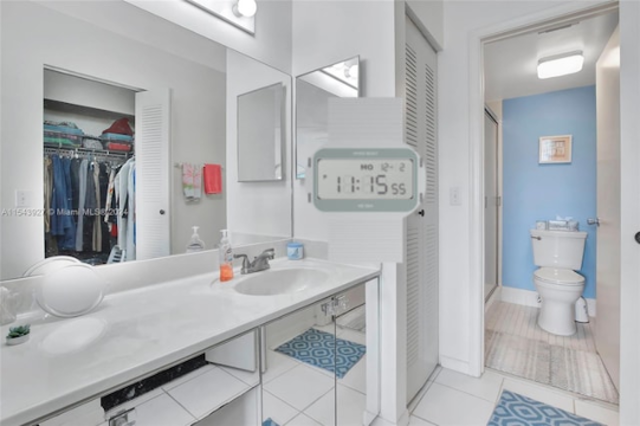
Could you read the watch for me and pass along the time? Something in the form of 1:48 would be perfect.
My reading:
11:15
